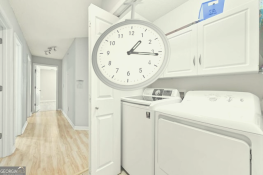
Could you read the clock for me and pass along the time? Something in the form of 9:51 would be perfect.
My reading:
1:16
